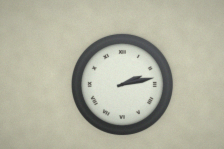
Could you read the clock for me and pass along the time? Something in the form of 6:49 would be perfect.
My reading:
2:13
